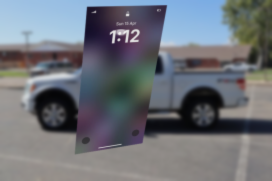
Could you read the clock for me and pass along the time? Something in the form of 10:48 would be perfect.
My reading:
1:12
